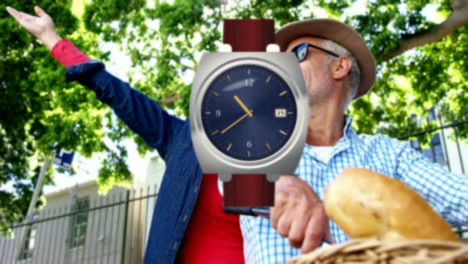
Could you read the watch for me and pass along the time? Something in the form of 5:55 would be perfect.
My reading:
10:39
